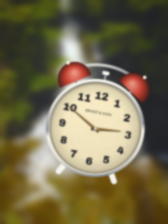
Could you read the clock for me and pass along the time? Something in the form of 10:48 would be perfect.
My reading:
2:50
